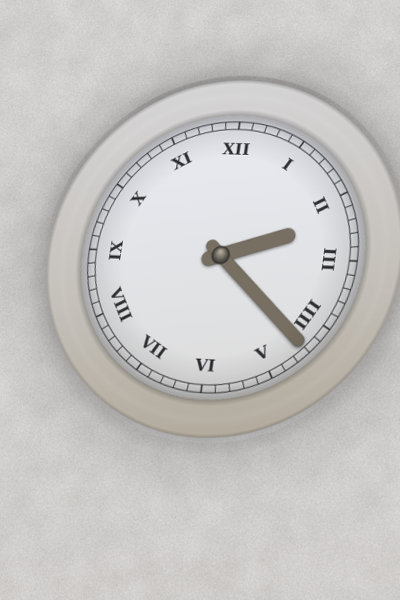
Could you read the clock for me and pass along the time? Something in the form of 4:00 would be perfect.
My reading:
2:22
